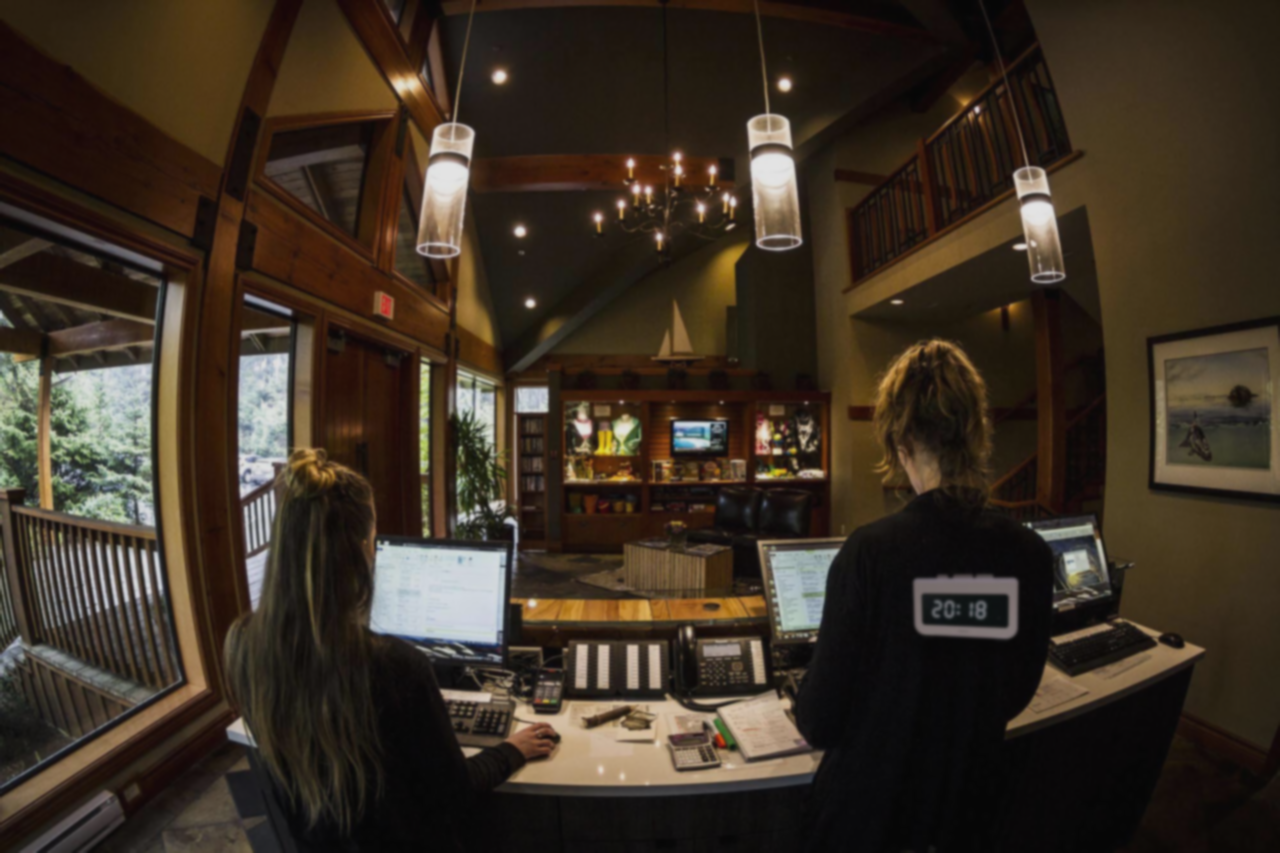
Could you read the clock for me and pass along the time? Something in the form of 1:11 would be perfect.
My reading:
20:18
